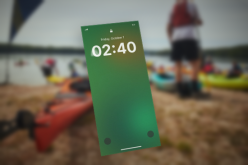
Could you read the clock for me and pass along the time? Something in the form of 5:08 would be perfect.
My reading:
2:40
